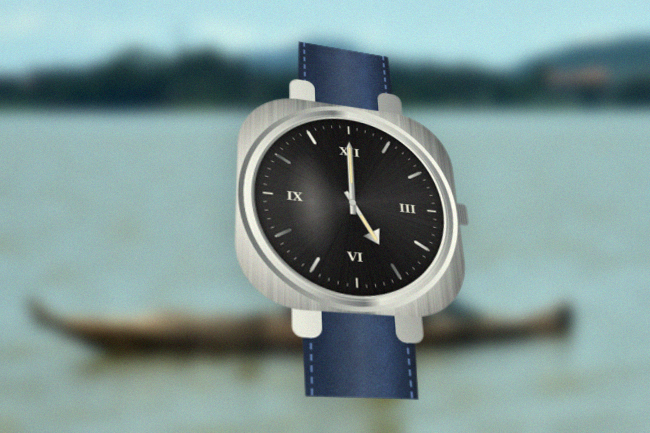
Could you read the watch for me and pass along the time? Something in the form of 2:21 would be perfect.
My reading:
5:00
